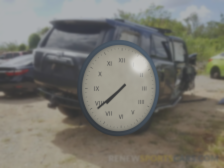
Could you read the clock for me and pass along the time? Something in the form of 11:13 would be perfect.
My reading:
7:39
